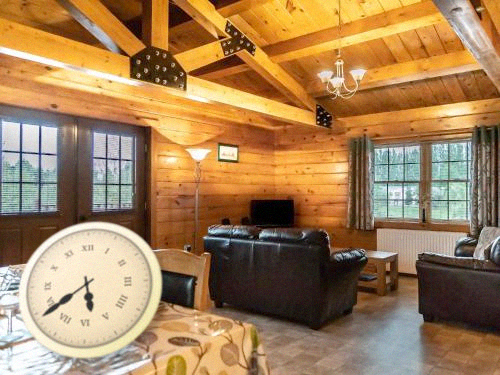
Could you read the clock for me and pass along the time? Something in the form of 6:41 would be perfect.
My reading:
5:39
